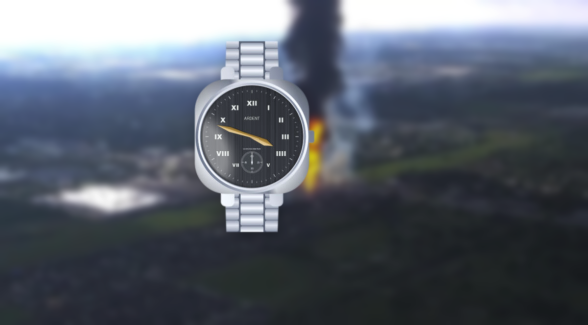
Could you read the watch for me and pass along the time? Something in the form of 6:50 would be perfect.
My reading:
3:48
